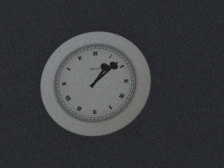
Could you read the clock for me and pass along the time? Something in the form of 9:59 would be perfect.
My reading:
1:08
